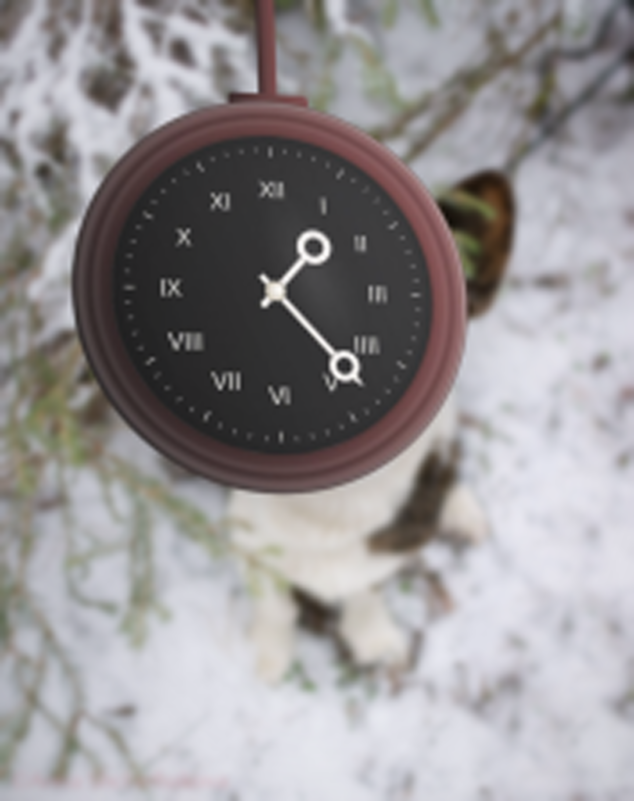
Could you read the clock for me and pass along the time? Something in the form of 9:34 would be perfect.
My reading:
1:23
